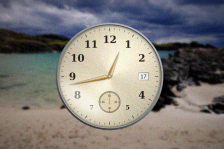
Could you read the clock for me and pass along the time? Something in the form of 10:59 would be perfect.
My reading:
12:43
